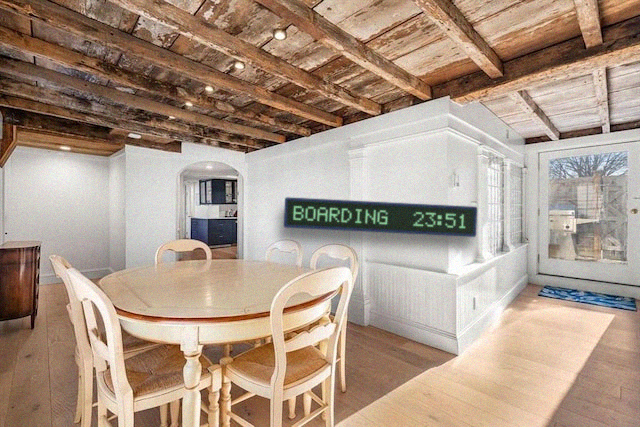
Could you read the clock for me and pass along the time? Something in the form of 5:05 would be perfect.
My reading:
23:51
